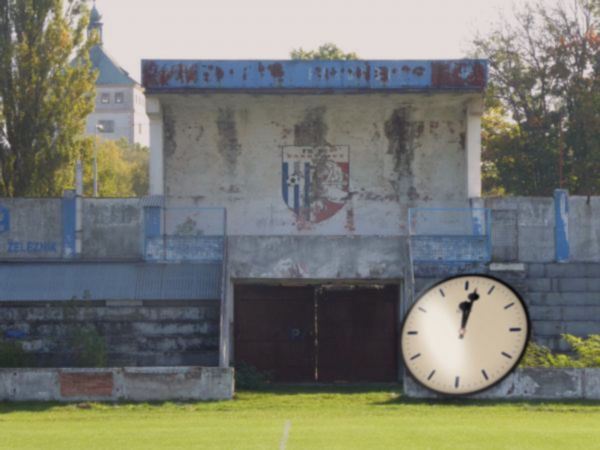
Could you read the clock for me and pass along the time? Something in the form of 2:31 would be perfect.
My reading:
12:02
